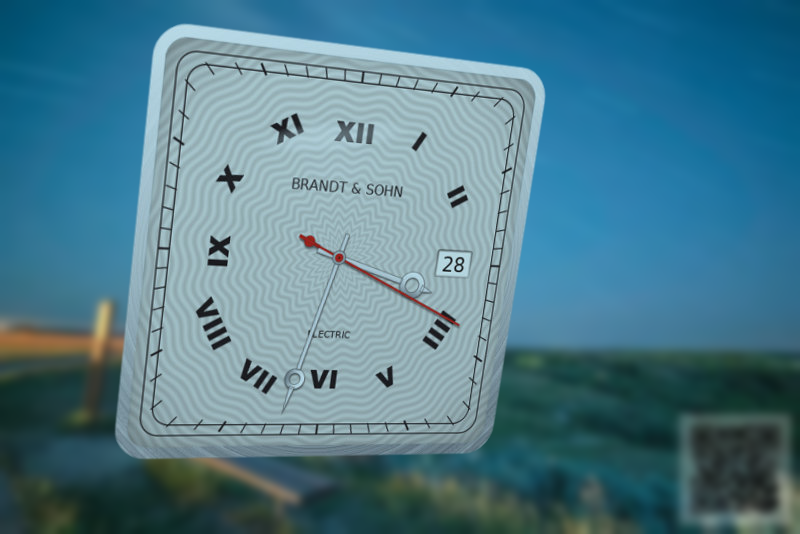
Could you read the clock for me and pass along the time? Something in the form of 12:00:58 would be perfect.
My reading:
3:32:19
